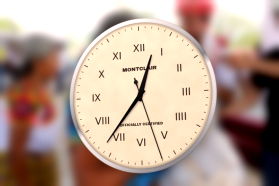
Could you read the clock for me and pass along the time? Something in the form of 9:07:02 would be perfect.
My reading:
12:36:27
